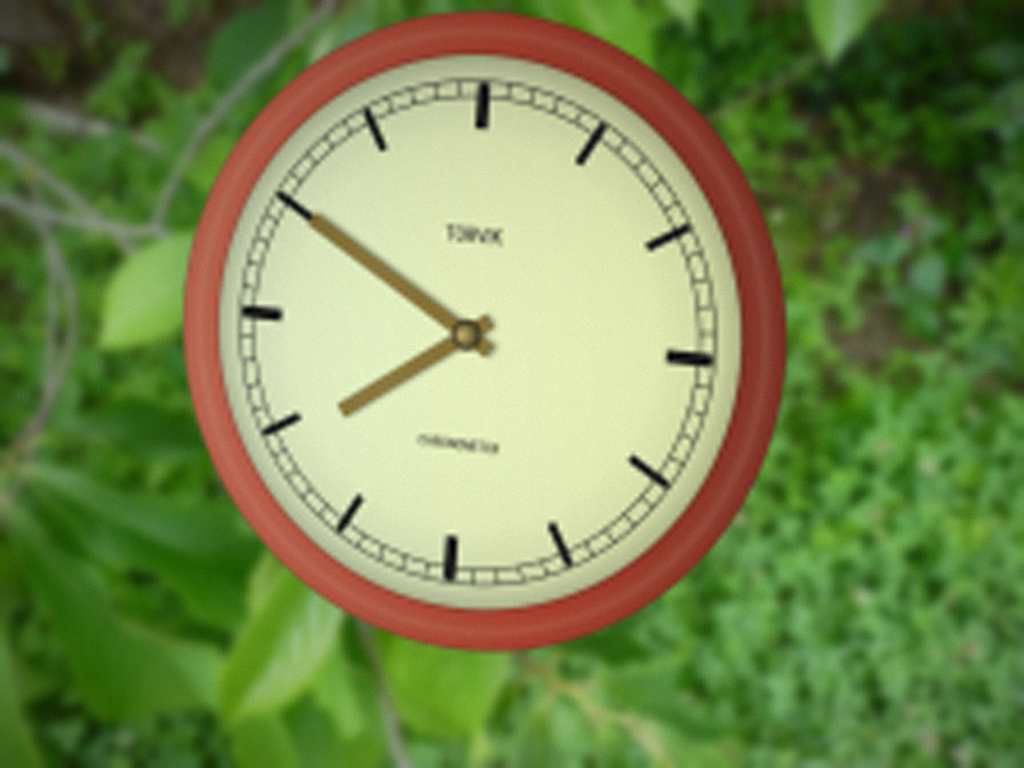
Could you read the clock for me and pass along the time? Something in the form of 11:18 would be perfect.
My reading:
7:50
